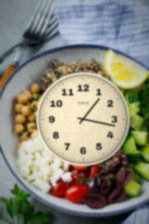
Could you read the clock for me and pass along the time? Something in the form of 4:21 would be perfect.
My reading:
1:17
